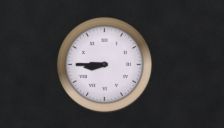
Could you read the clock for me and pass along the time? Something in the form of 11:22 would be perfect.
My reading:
8:45
